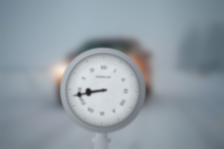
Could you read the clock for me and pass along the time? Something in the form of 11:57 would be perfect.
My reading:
8:43
